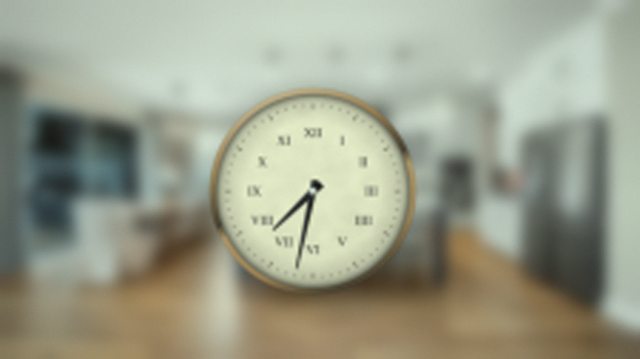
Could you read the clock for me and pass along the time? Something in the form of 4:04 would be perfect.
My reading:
7:32
